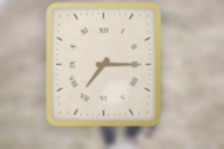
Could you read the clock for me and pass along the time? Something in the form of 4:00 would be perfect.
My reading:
7:15
